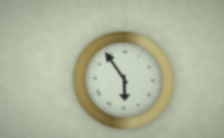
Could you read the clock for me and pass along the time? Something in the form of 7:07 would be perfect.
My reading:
5:54
